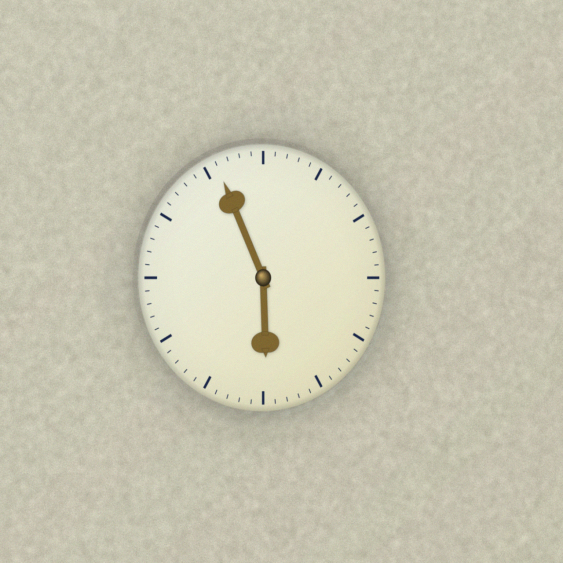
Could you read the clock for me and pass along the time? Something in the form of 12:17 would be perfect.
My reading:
5:56
